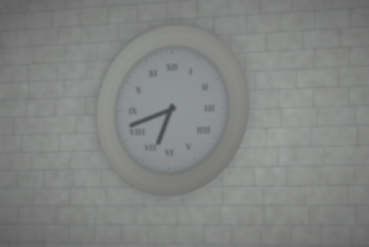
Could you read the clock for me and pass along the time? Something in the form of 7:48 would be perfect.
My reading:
6:42
